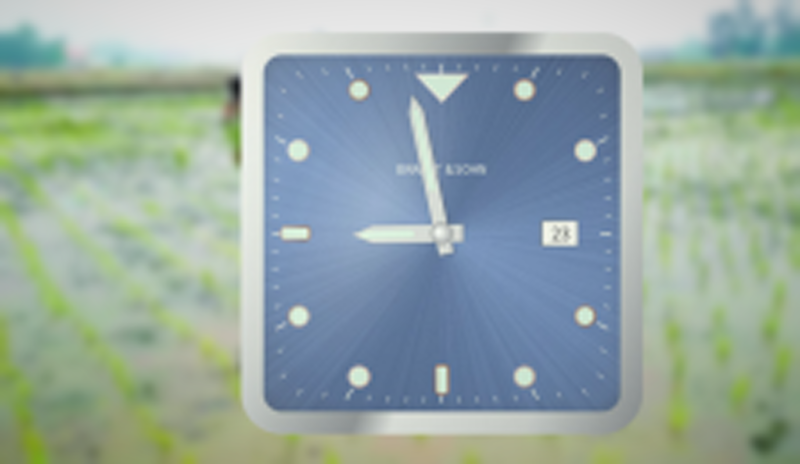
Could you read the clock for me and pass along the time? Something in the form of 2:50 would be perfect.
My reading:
8:58
